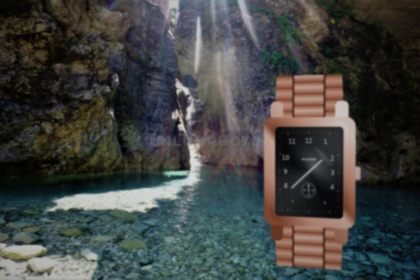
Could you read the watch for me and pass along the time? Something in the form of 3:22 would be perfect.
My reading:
1:38
